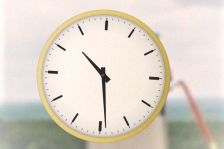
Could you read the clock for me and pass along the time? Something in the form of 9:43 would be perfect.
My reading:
10:29
